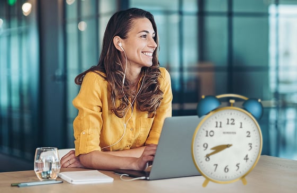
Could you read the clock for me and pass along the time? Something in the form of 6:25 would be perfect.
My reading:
8:41
